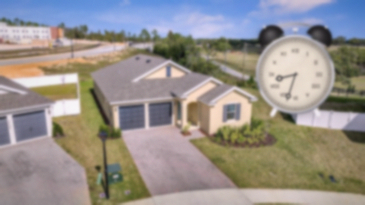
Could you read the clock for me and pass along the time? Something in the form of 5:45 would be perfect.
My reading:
8:33
